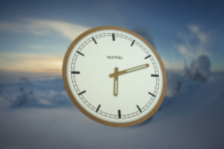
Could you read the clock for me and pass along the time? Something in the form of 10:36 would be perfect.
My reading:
6:12
